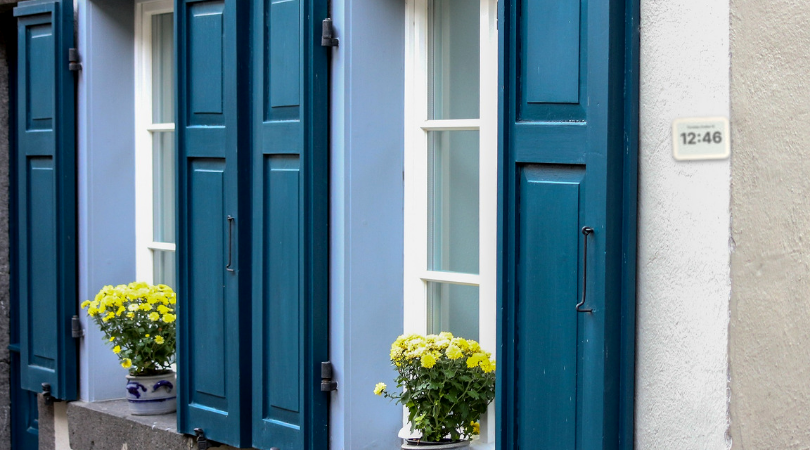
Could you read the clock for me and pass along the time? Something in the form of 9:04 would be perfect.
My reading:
12:46
